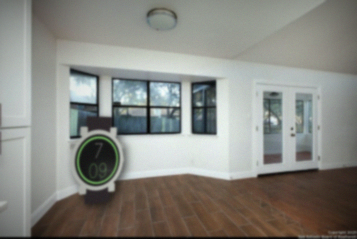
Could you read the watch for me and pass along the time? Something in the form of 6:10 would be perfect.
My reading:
7:09
